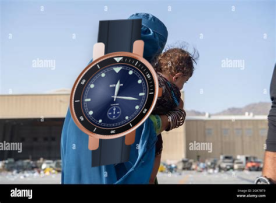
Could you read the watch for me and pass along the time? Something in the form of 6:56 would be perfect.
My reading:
12:17
